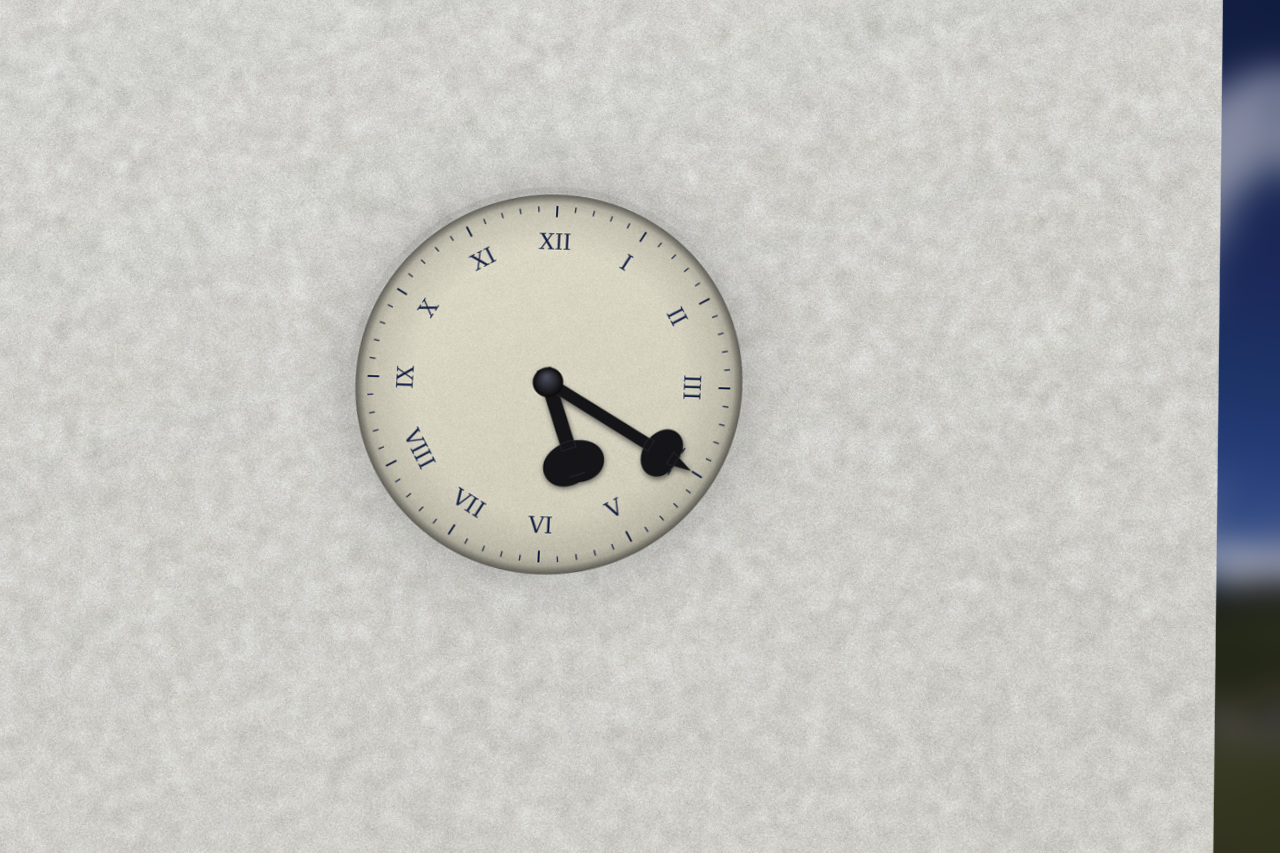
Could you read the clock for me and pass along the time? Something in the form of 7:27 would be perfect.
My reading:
5:20
